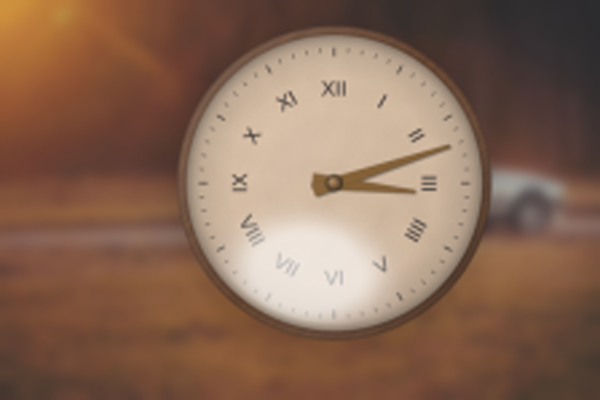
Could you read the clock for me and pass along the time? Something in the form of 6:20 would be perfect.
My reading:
3:12
